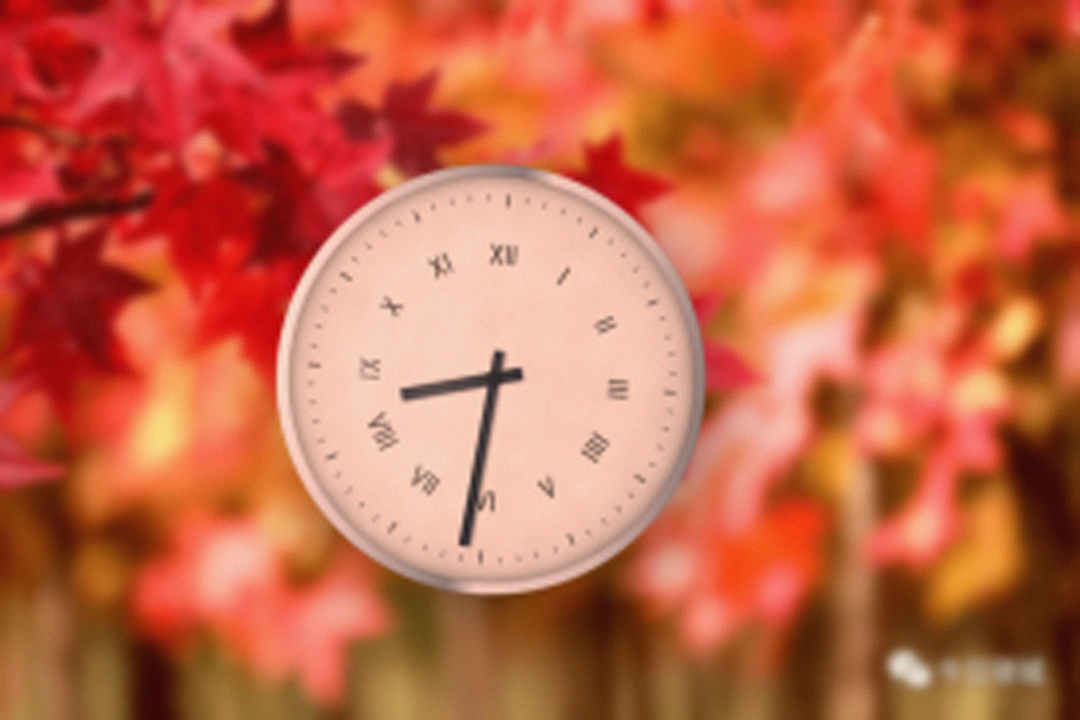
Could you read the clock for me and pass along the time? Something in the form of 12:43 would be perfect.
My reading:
8:31
